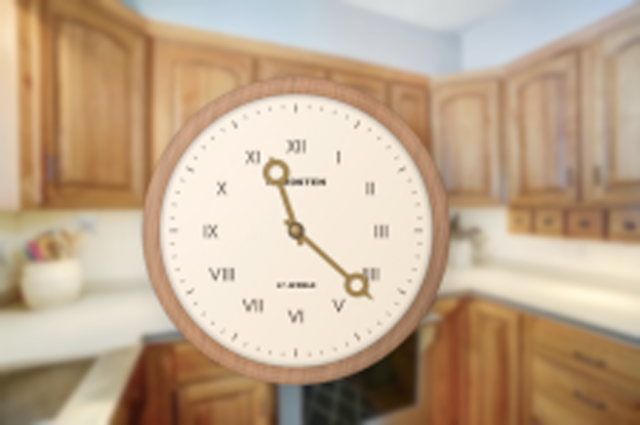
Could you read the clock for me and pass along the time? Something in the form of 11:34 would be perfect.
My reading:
11:22
